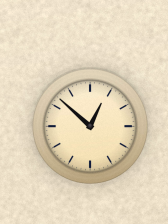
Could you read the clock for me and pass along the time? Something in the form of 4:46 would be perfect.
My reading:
12:52
